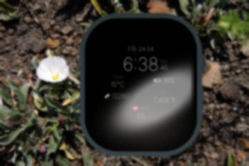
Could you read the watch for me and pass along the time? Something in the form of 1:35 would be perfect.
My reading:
6:38
